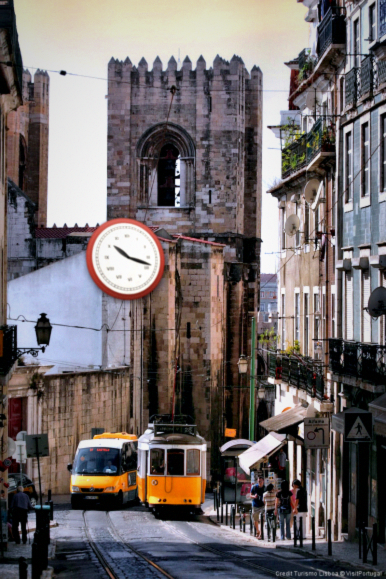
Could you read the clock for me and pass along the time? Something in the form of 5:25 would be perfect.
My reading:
10:18
